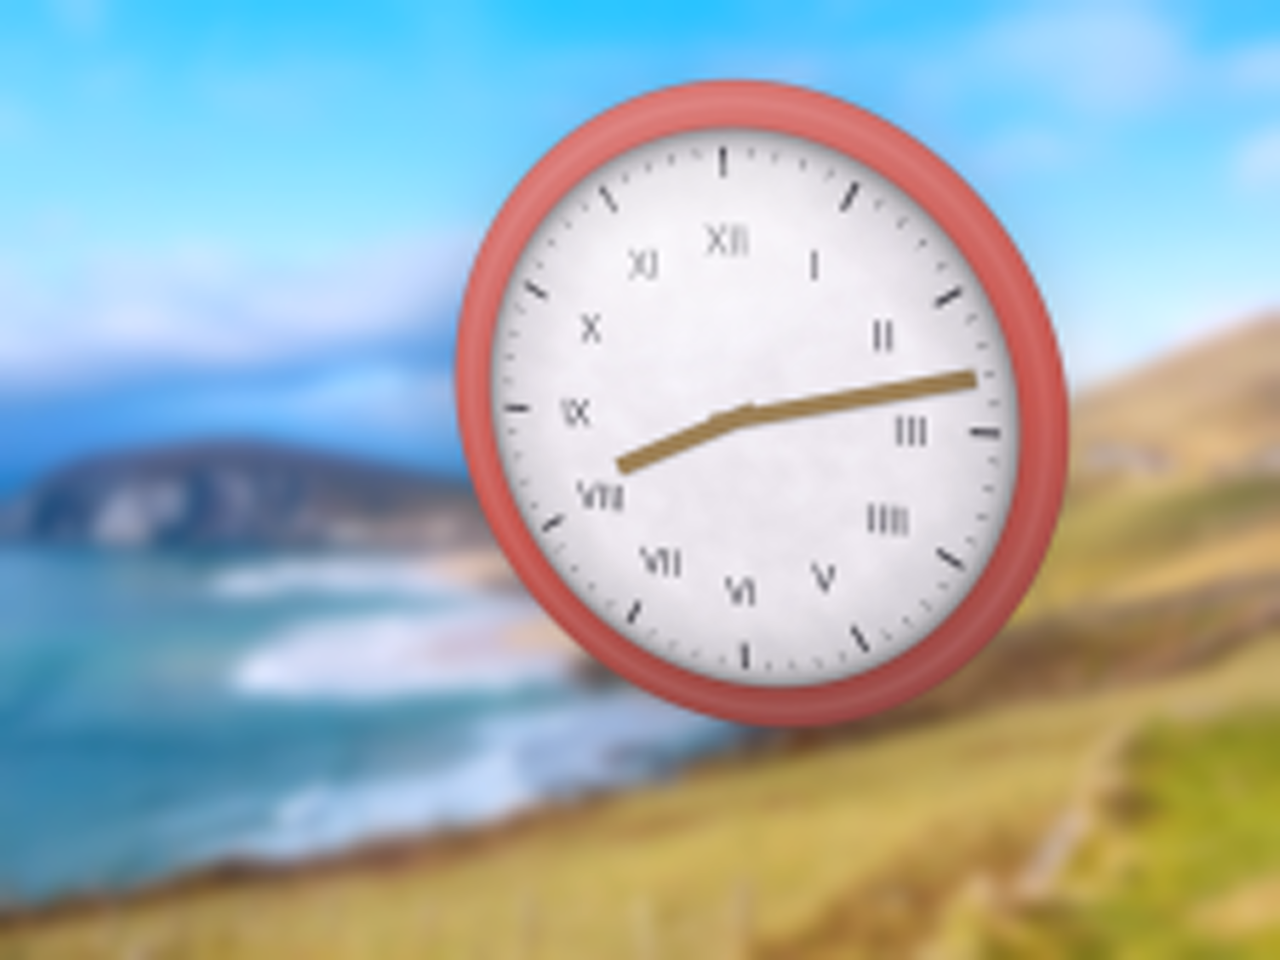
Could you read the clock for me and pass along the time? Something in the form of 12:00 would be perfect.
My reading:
8:13
